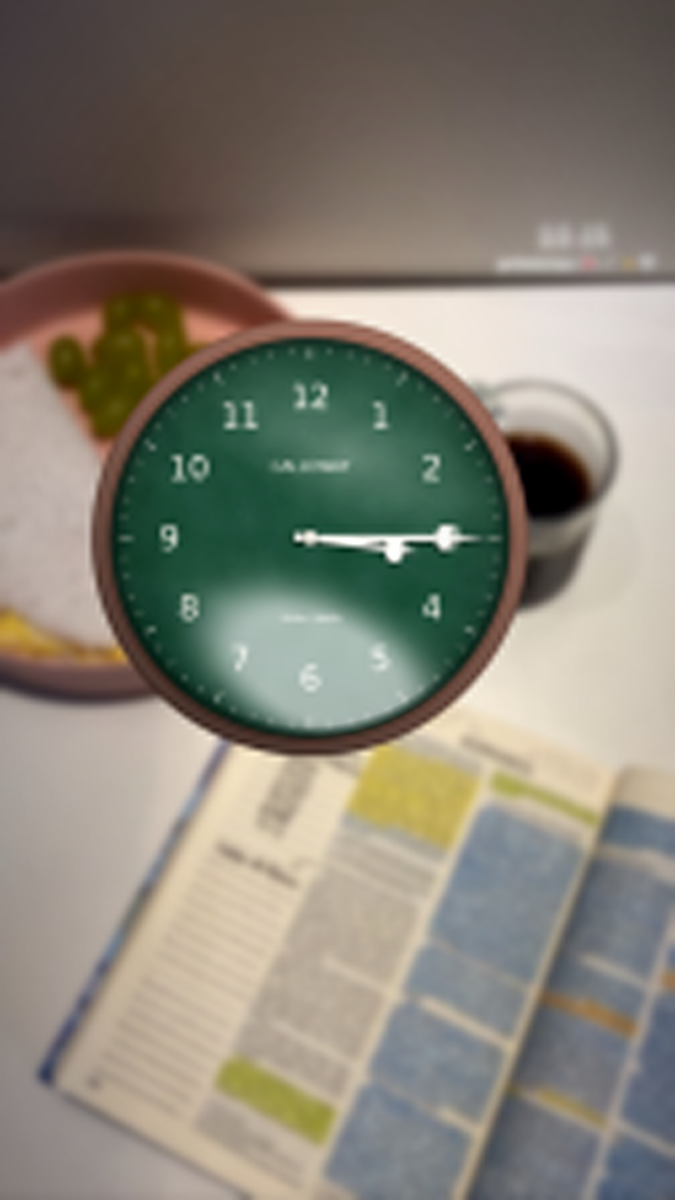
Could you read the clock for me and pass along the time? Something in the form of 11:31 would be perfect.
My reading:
3:15
